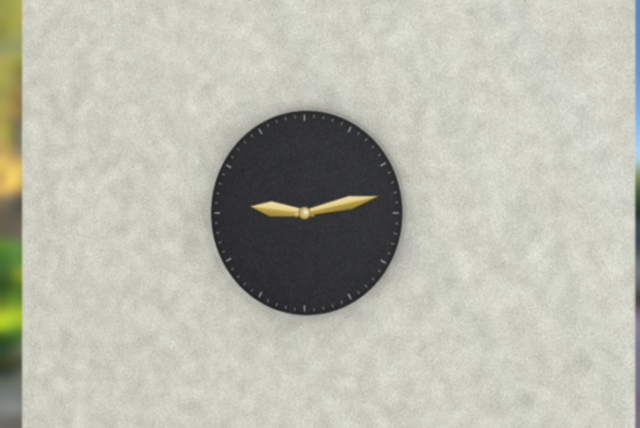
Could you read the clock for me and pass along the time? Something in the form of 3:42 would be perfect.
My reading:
9:13
